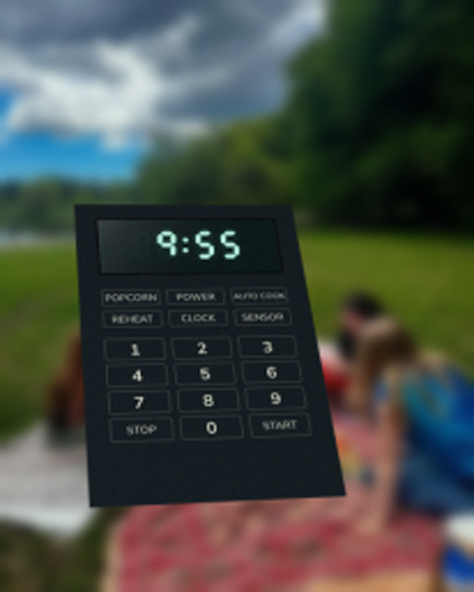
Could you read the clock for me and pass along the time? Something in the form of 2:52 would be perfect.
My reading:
9:55
